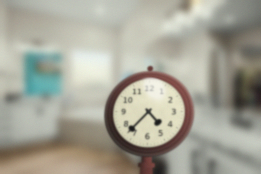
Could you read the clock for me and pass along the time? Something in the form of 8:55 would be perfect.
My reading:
4:37
